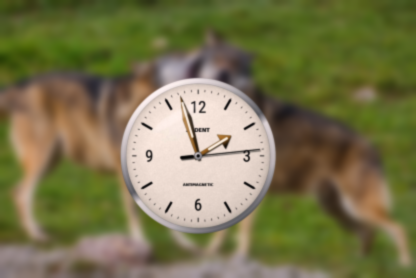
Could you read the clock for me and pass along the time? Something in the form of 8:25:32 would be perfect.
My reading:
1:57:14
